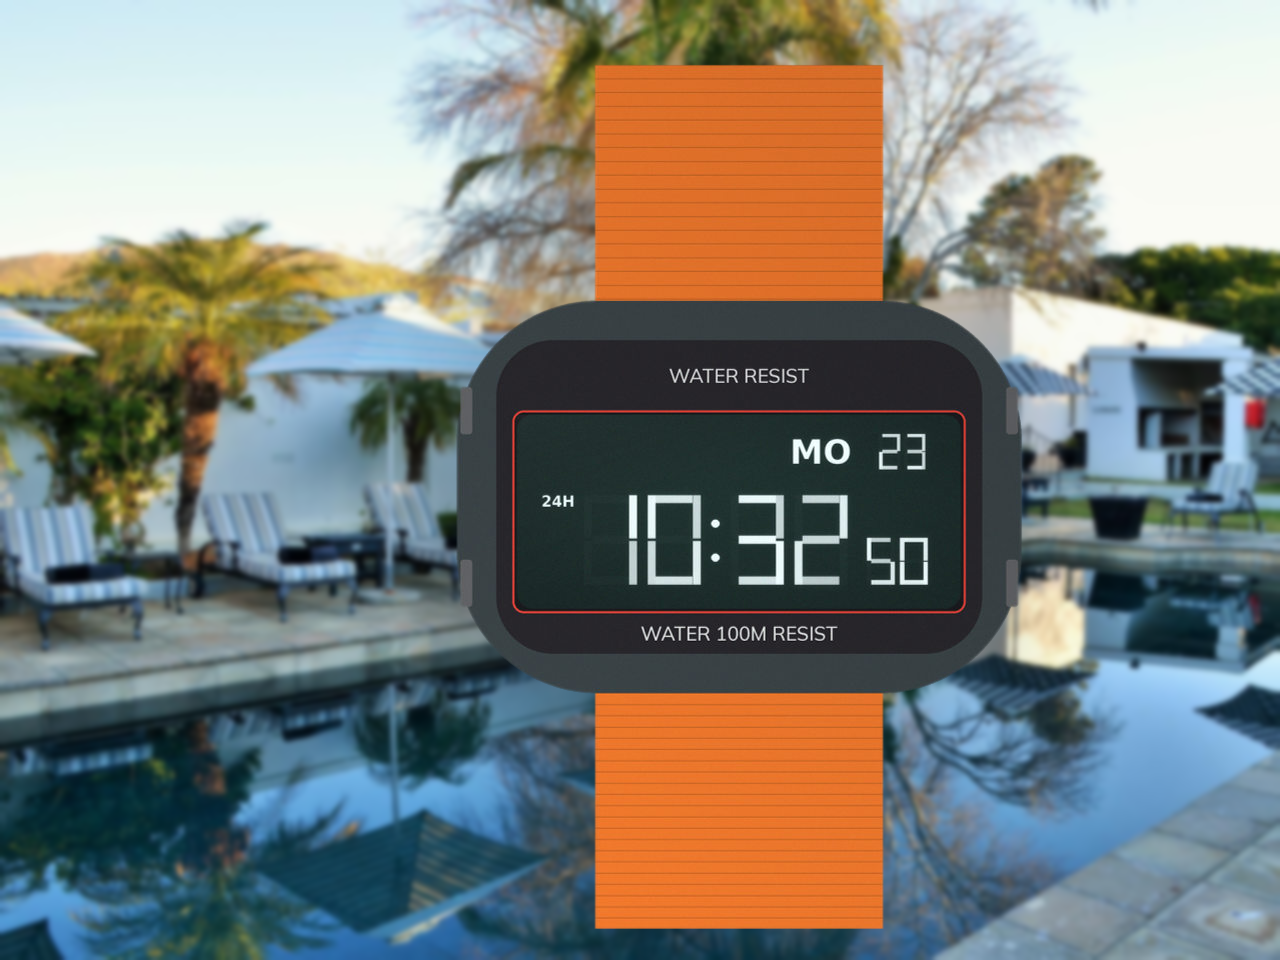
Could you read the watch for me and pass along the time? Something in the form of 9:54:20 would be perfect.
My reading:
10:32:50
